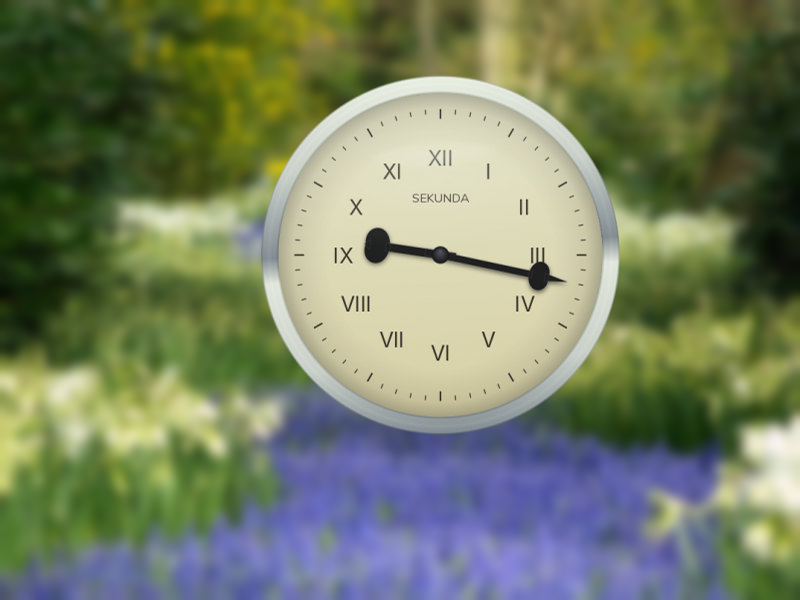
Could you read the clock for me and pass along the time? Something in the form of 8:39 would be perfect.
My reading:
9:17
